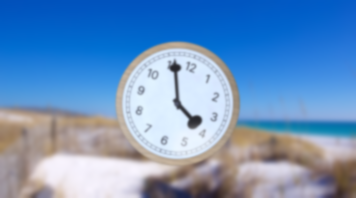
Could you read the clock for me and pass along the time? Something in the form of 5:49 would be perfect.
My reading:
3:56
